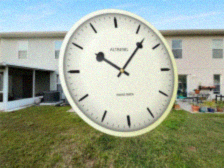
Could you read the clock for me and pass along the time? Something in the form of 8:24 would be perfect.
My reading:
10:07
